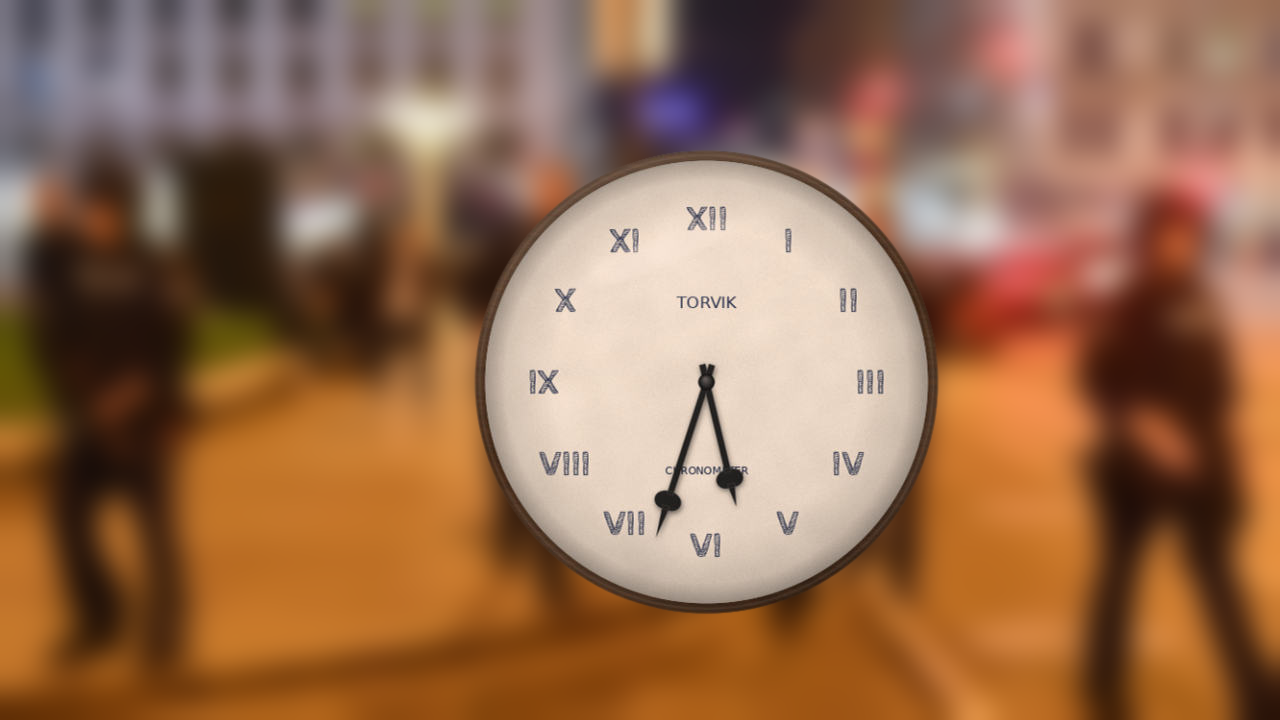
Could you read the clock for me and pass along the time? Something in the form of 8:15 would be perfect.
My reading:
5:33
